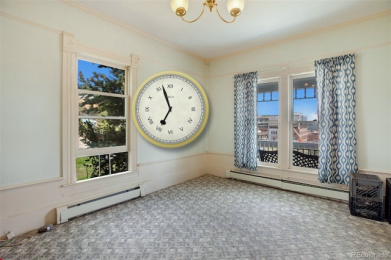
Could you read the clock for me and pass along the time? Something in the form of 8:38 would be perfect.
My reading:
6:57
